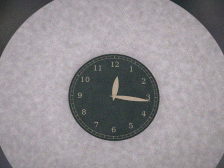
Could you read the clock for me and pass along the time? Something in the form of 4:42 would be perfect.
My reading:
12:16
